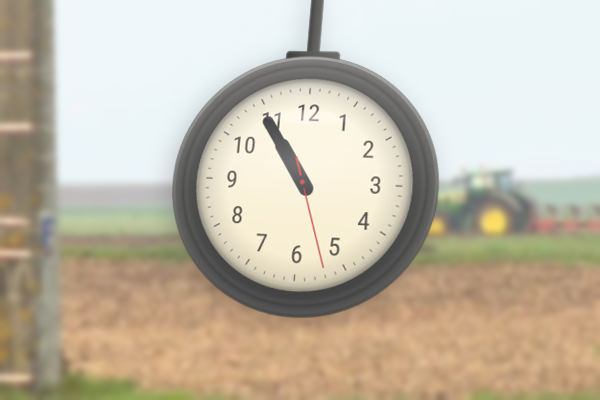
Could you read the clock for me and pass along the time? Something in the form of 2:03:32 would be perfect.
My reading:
10:54:27
